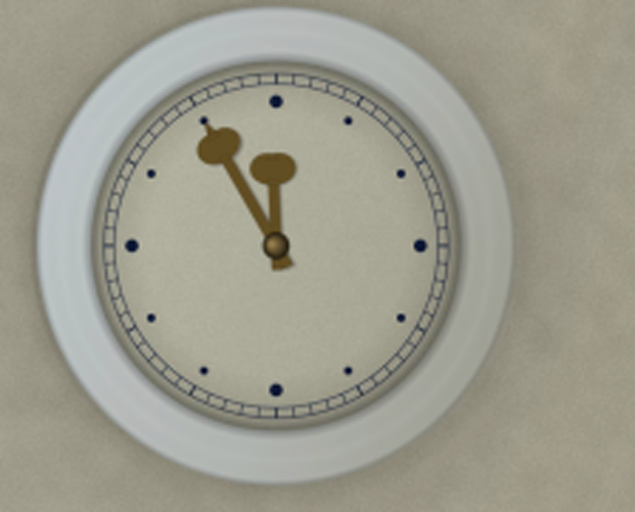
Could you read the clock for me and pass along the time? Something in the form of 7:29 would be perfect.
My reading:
11:55
